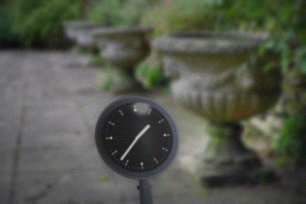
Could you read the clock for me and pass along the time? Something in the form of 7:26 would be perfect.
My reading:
1:37
